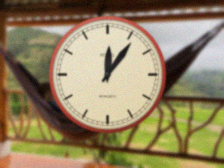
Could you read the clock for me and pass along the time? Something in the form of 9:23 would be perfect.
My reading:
12:06
